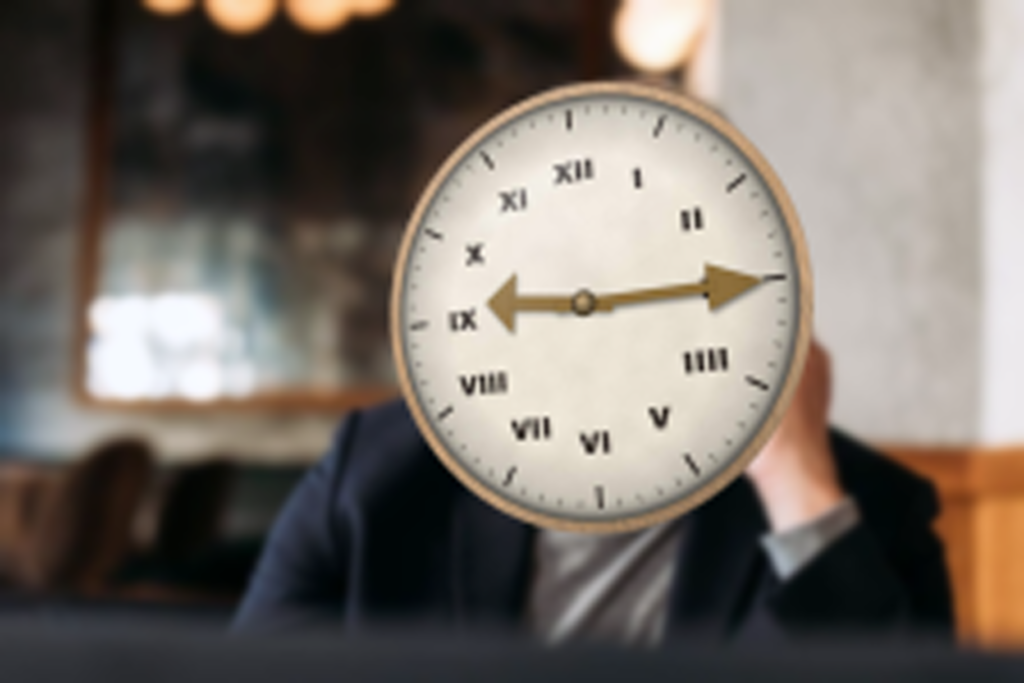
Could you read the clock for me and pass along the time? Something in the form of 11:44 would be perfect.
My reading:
9:15
